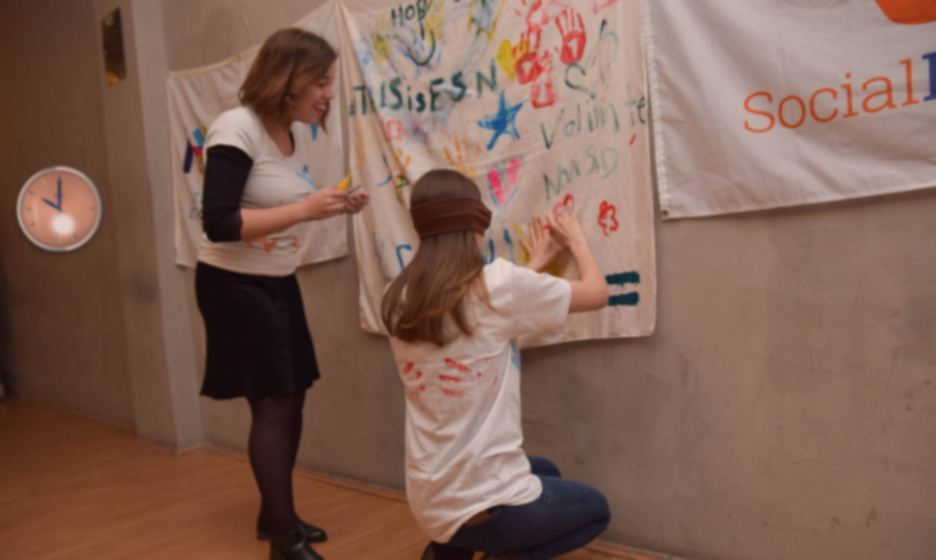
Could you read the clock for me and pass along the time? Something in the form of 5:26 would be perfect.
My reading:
10:00
